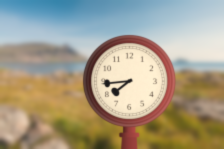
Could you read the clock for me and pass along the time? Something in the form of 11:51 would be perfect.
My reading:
7:44
